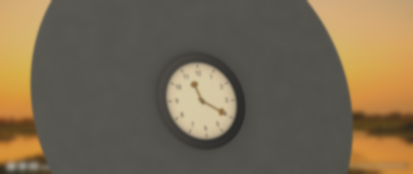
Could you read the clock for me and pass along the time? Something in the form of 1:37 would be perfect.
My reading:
11:20
